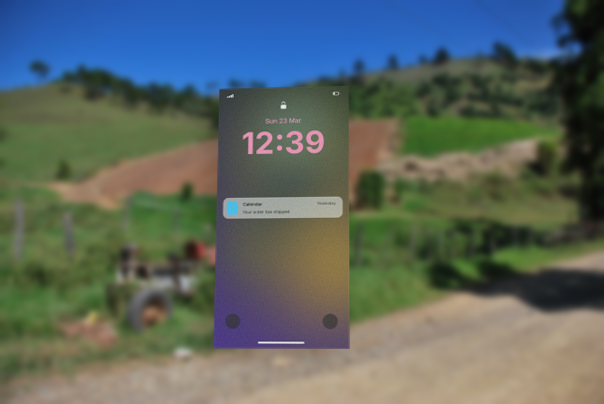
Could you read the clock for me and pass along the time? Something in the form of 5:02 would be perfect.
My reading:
12:39
